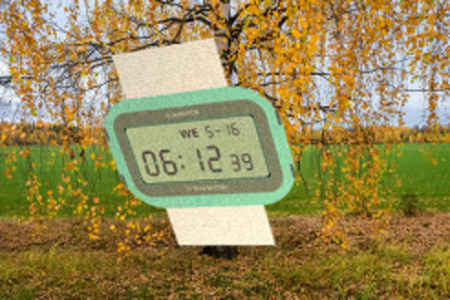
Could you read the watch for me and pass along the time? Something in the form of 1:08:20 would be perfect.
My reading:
6:12:39
